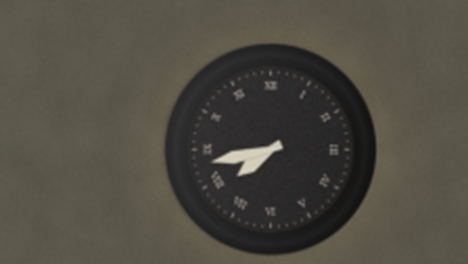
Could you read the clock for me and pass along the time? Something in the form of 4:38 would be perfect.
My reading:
7:43
